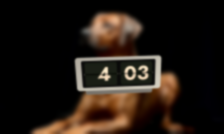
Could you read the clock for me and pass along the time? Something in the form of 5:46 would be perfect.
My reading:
4:03
